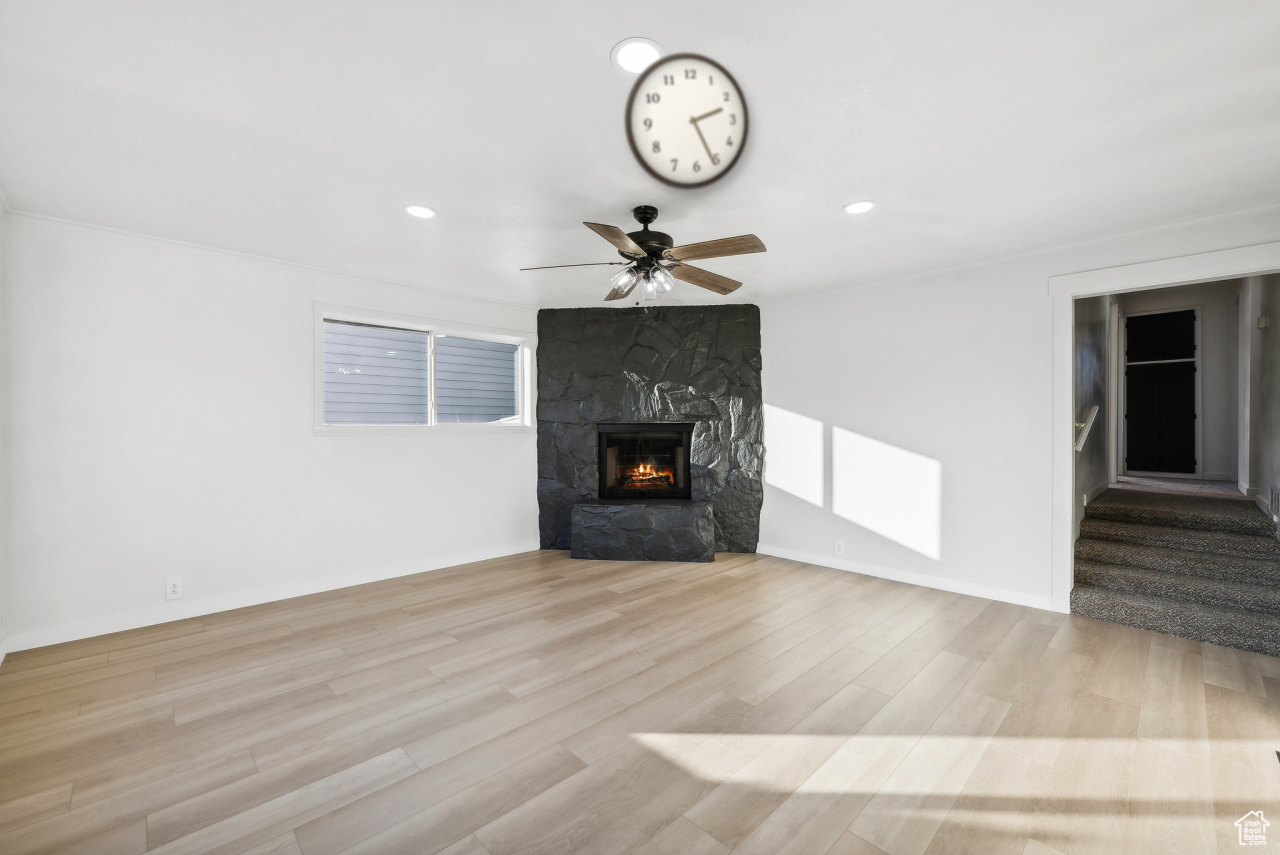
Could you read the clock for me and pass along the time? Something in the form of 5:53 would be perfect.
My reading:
2:26
